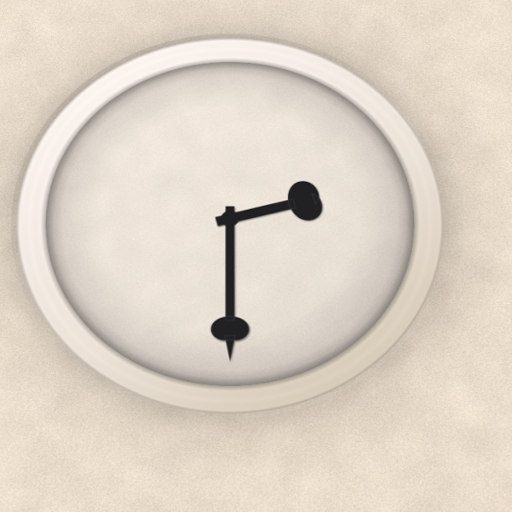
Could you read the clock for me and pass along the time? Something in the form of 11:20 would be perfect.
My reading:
2:30
